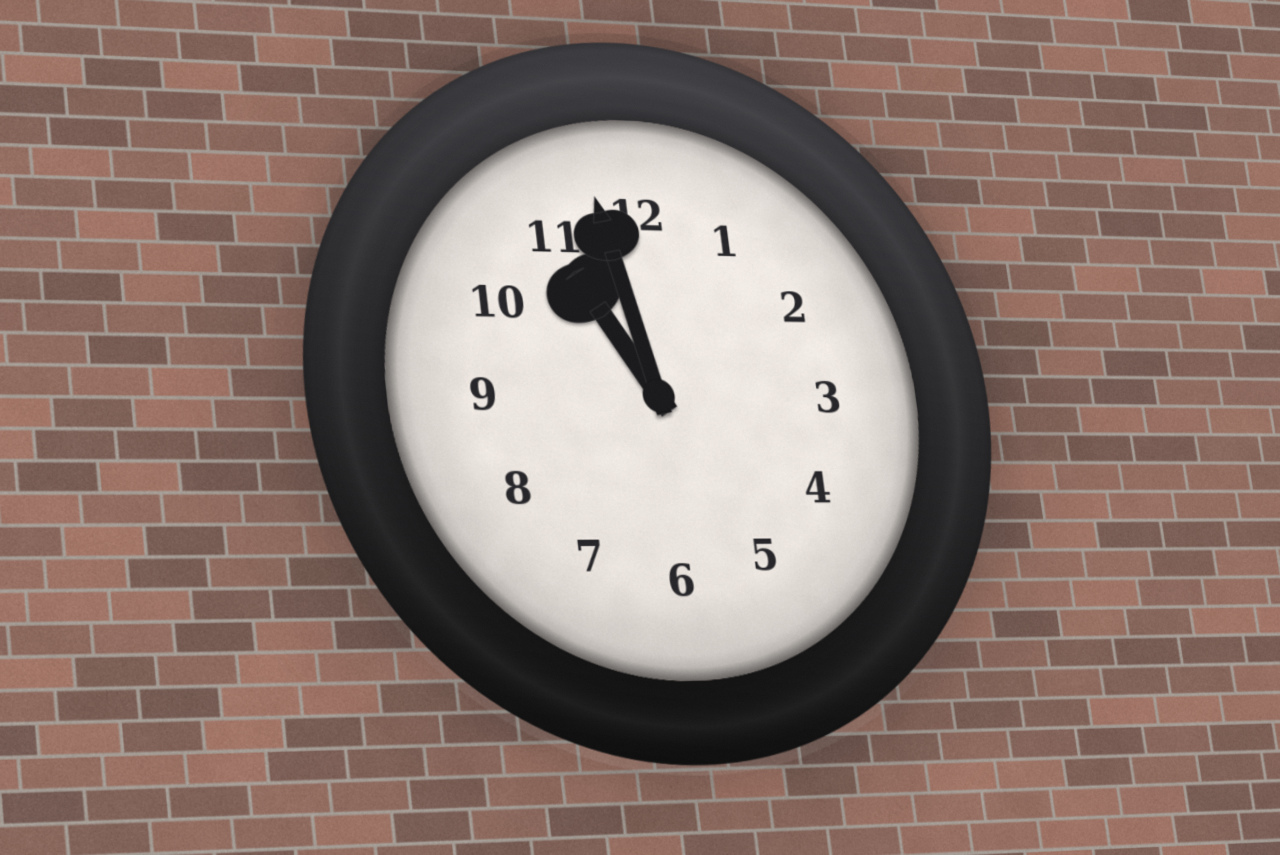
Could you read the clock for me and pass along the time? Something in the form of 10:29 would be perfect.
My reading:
10:58
